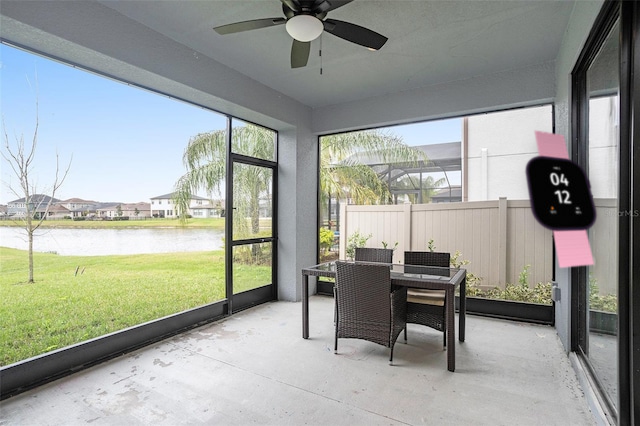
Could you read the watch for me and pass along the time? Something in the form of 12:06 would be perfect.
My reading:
4:12
